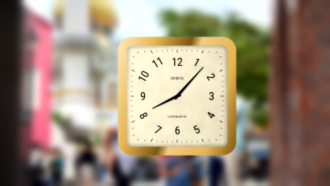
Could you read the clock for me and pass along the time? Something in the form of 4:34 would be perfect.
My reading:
8:07
